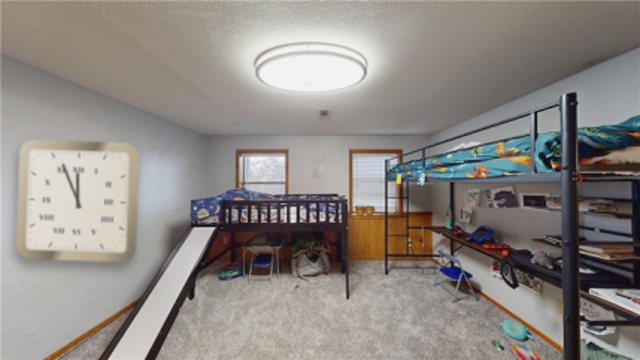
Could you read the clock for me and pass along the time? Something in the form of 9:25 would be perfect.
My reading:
11:56
